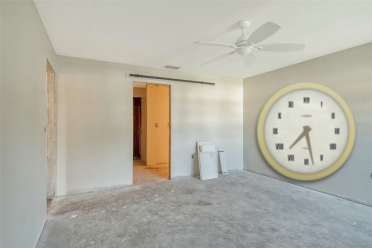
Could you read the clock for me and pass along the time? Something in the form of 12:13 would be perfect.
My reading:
7:28
